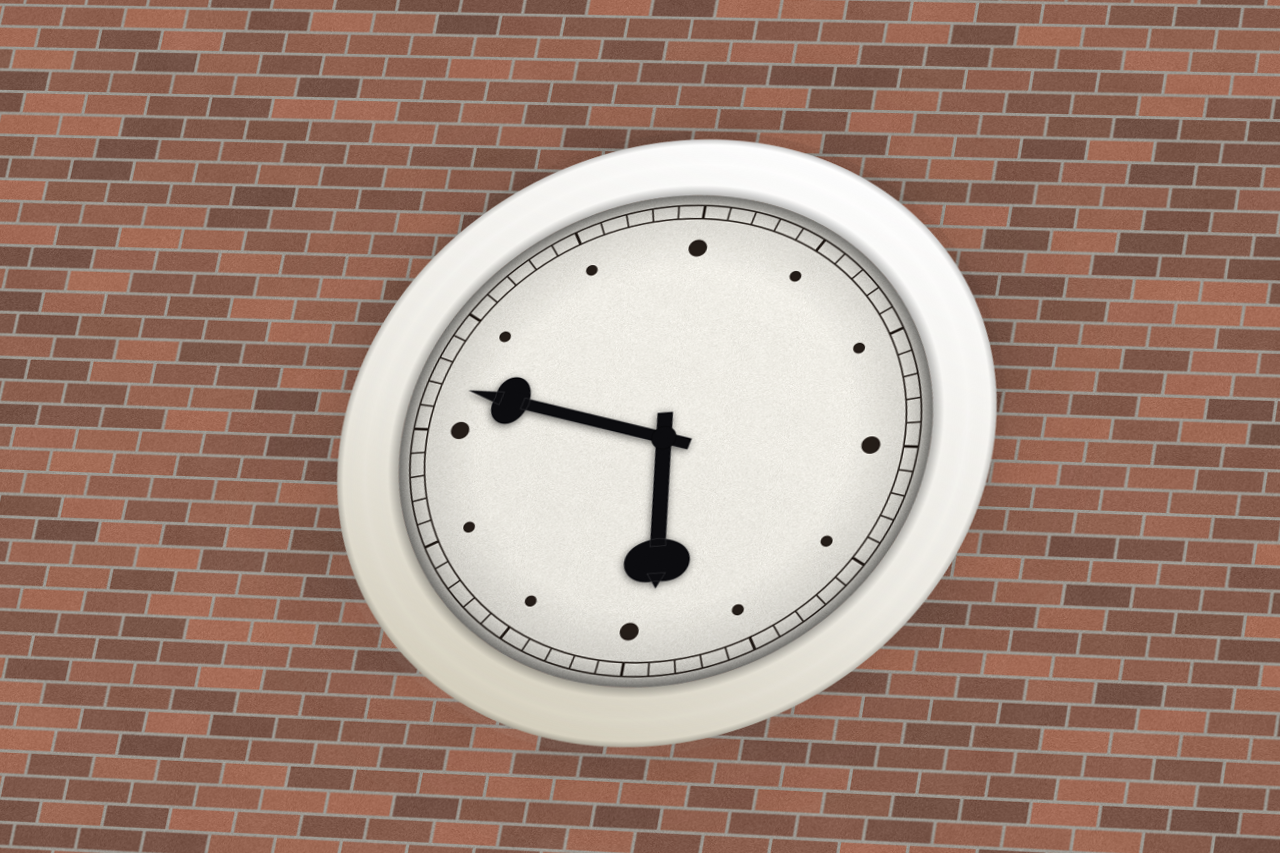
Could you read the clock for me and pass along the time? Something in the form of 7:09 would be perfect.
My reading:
5:47
